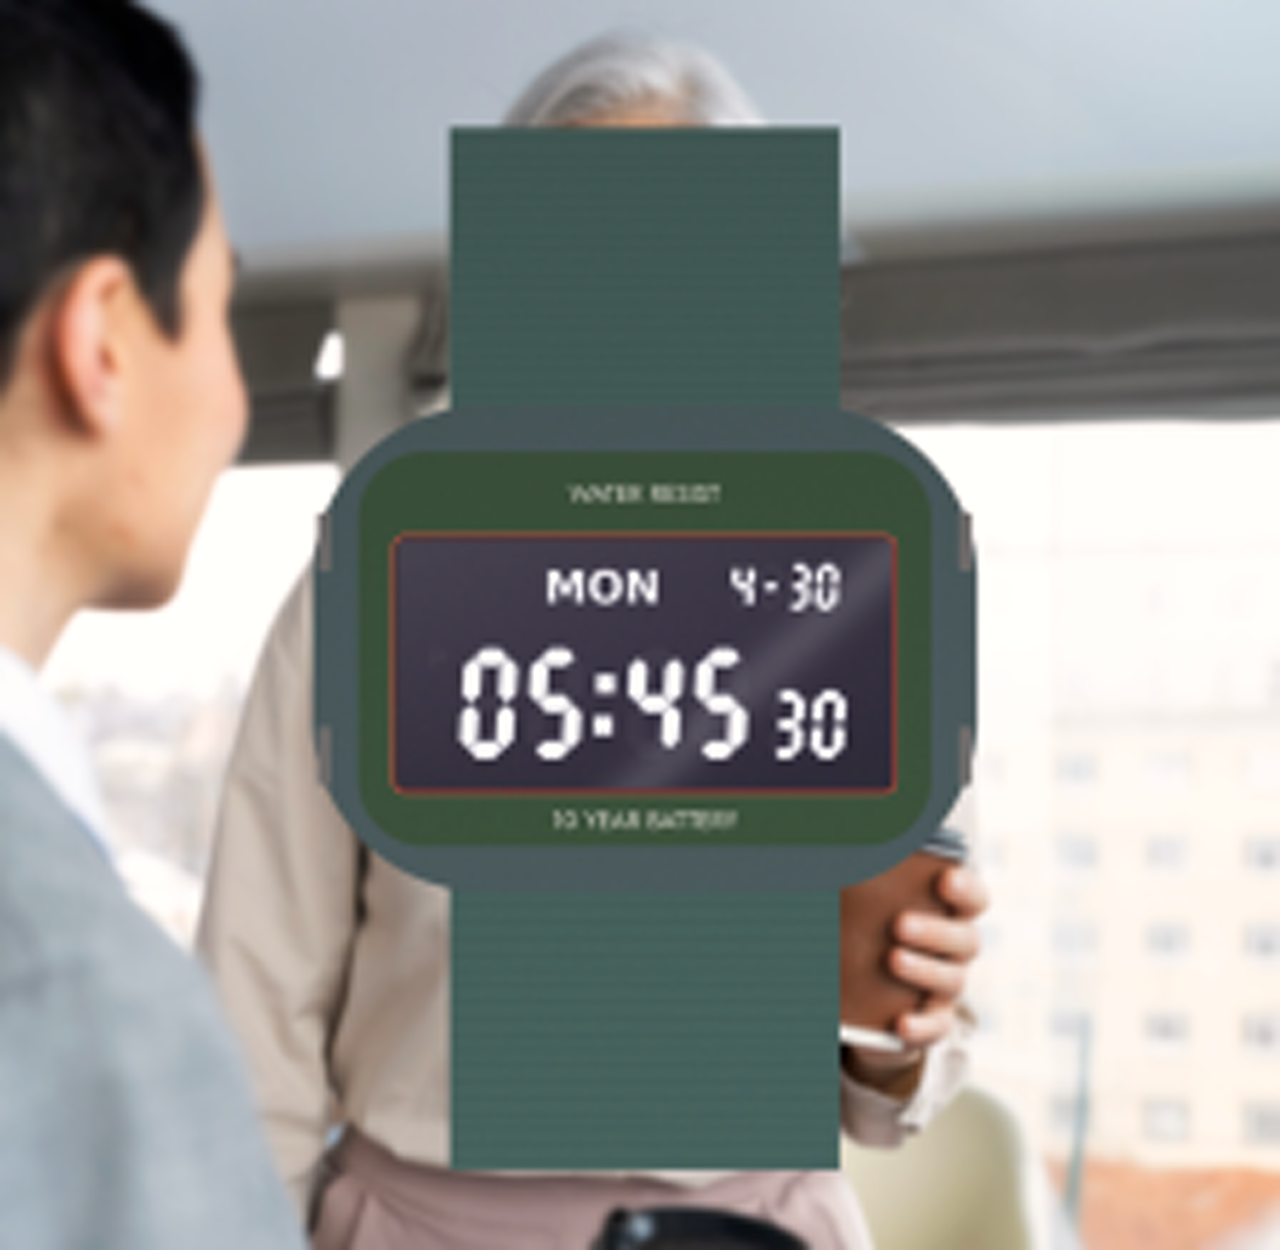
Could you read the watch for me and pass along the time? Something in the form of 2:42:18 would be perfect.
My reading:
5:45:30
